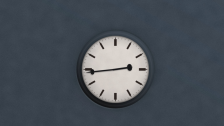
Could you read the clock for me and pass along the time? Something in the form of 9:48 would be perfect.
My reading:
2:44
